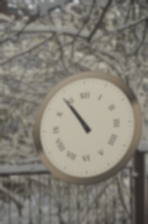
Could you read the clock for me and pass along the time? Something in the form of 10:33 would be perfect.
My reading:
10:54
